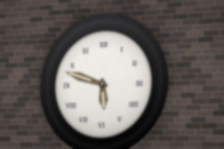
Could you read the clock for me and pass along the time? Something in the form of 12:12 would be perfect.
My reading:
5:48
